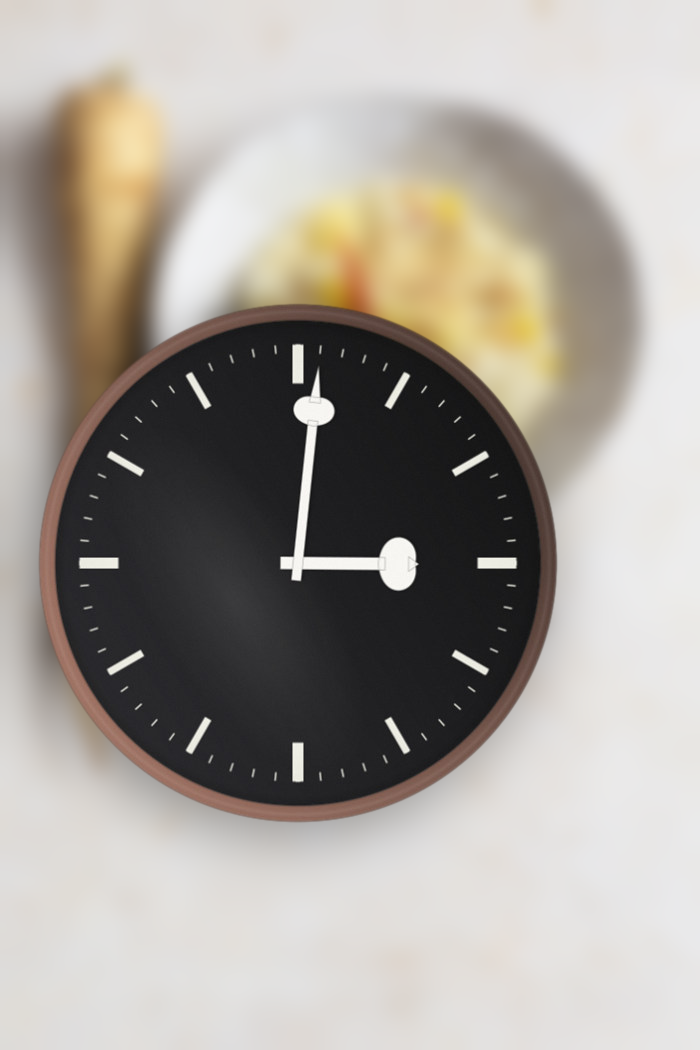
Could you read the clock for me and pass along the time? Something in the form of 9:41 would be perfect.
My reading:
3:01
